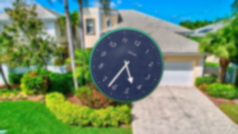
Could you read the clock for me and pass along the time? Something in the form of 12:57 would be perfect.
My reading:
4:32
